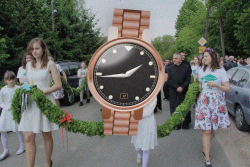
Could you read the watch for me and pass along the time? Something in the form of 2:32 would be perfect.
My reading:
1:44
